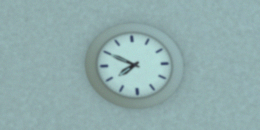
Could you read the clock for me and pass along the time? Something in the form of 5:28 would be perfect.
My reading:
7:50
